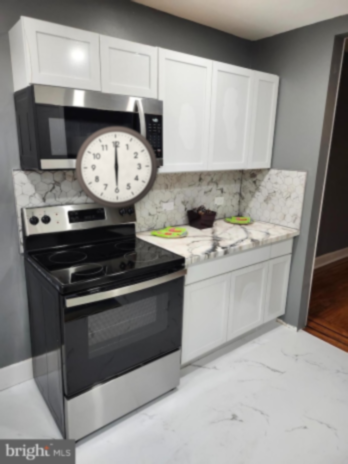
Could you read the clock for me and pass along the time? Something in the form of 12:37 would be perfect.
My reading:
6:00
